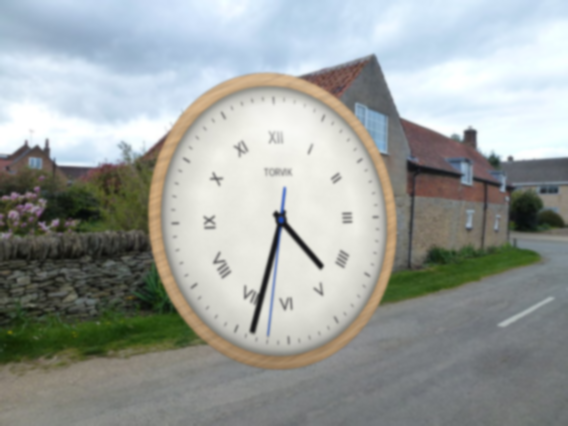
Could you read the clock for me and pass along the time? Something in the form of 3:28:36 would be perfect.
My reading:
4:33:32
